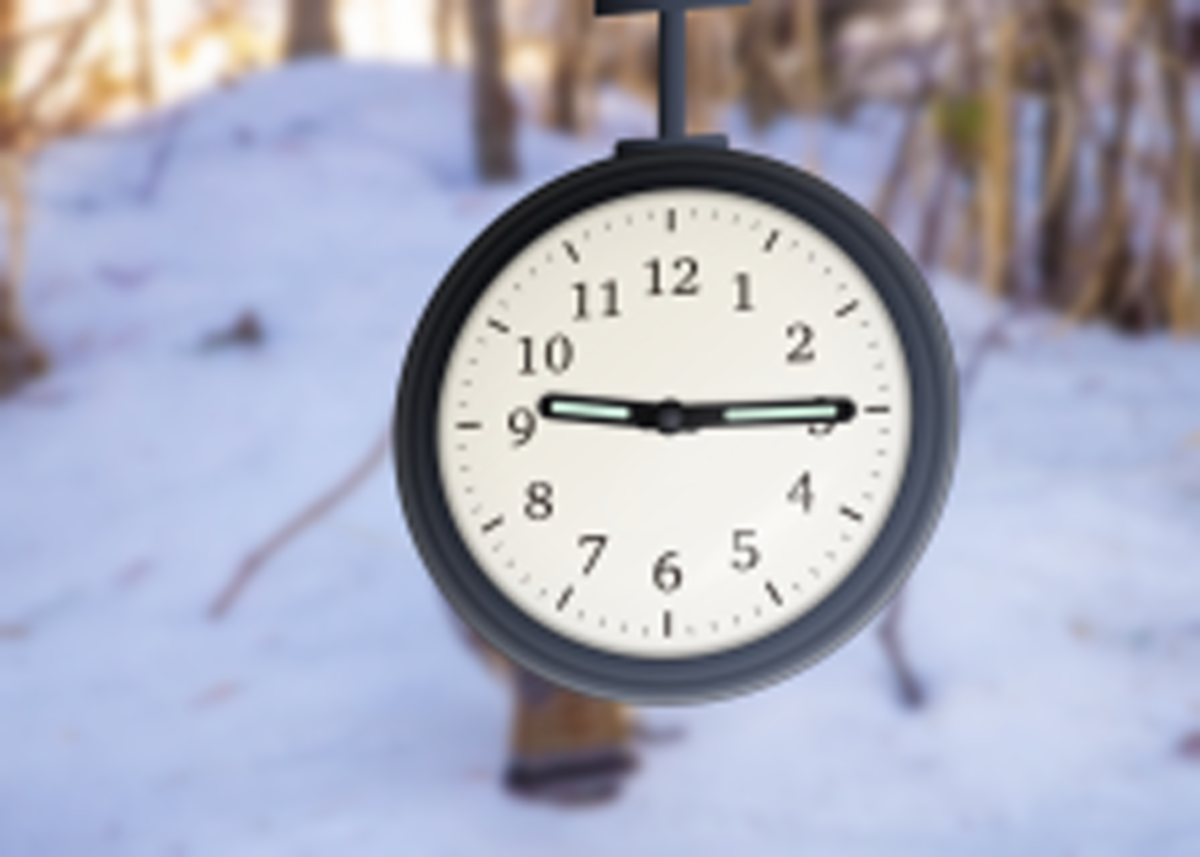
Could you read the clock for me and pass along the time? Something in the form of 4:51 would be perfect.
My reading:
9:15
